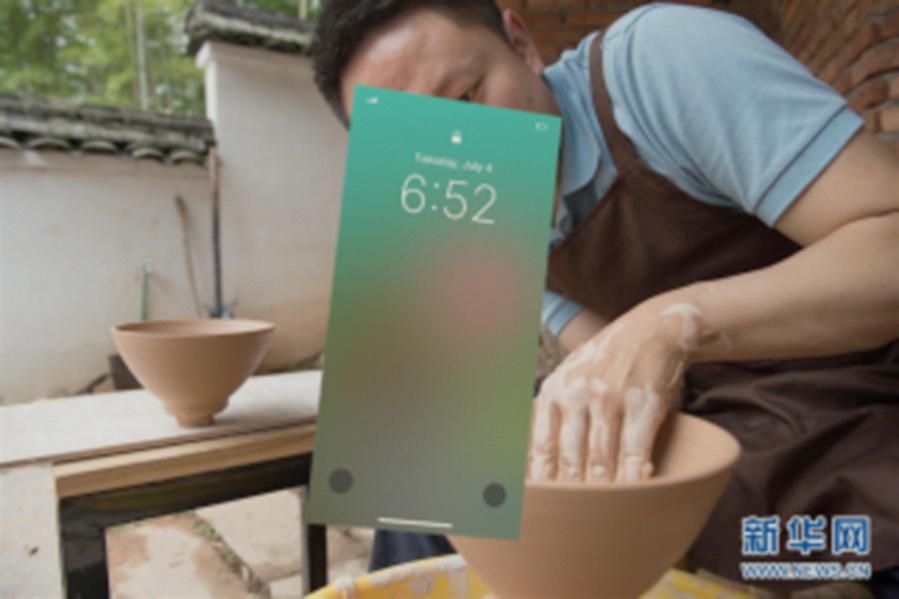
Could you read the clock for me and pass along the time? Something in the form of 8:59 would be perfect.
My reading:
6:52
